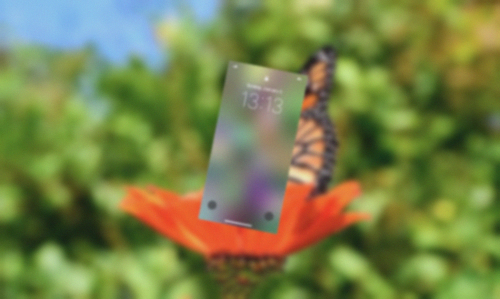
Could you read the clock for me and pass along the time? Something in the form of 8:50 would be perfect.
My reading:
13:13
